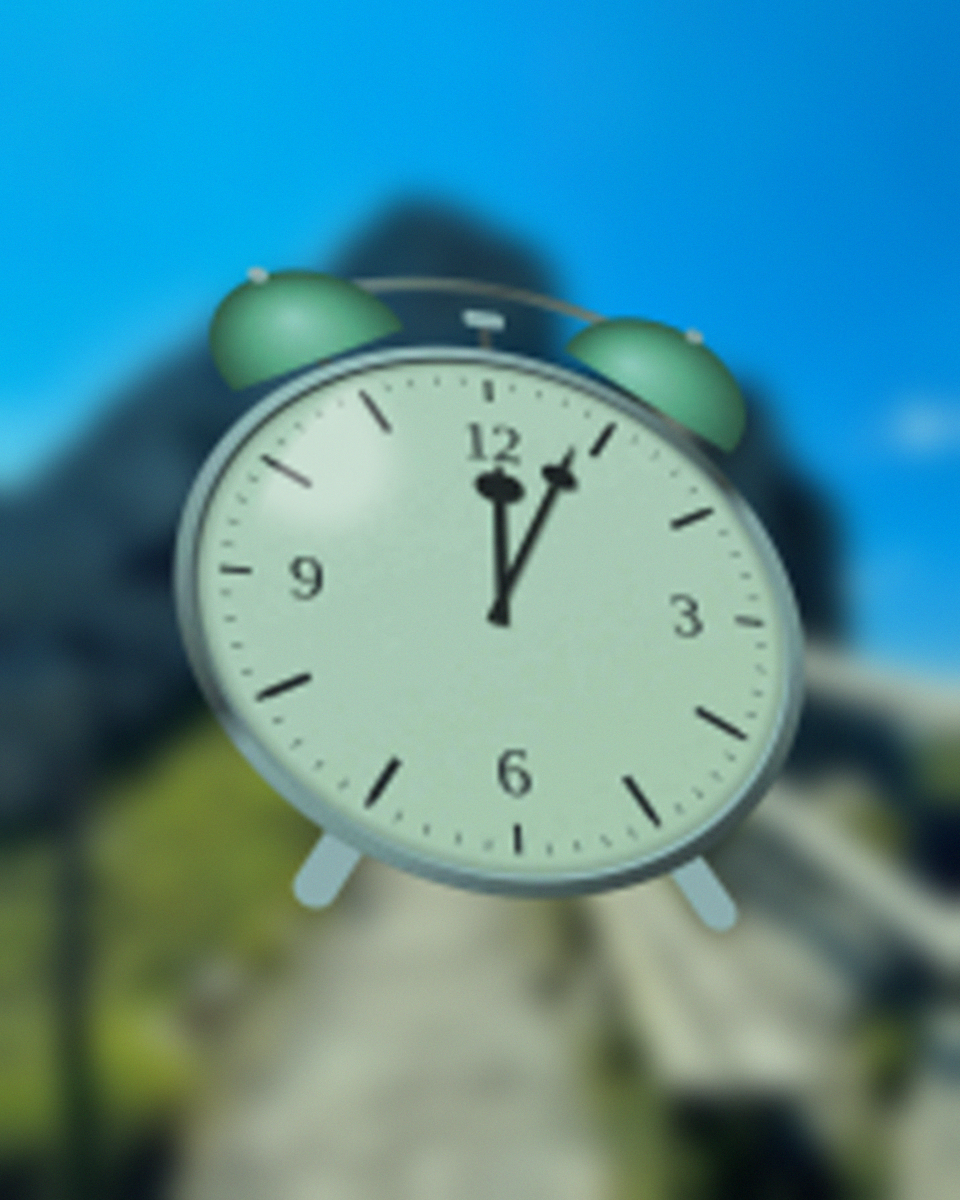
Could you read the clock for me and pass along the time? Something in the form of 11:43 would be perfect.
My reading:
12:04
